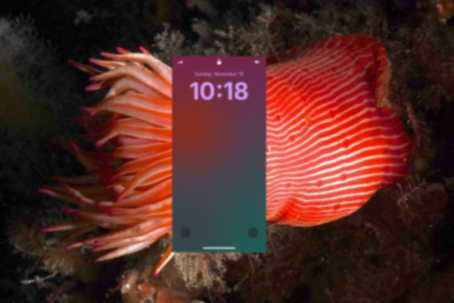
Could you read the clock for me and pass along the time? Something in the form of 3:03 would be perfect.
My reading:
10:18
